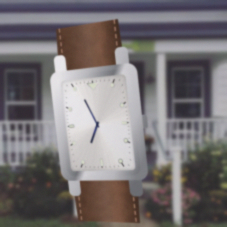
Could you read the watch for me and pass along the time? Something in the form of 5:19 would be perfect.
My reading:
6:56
